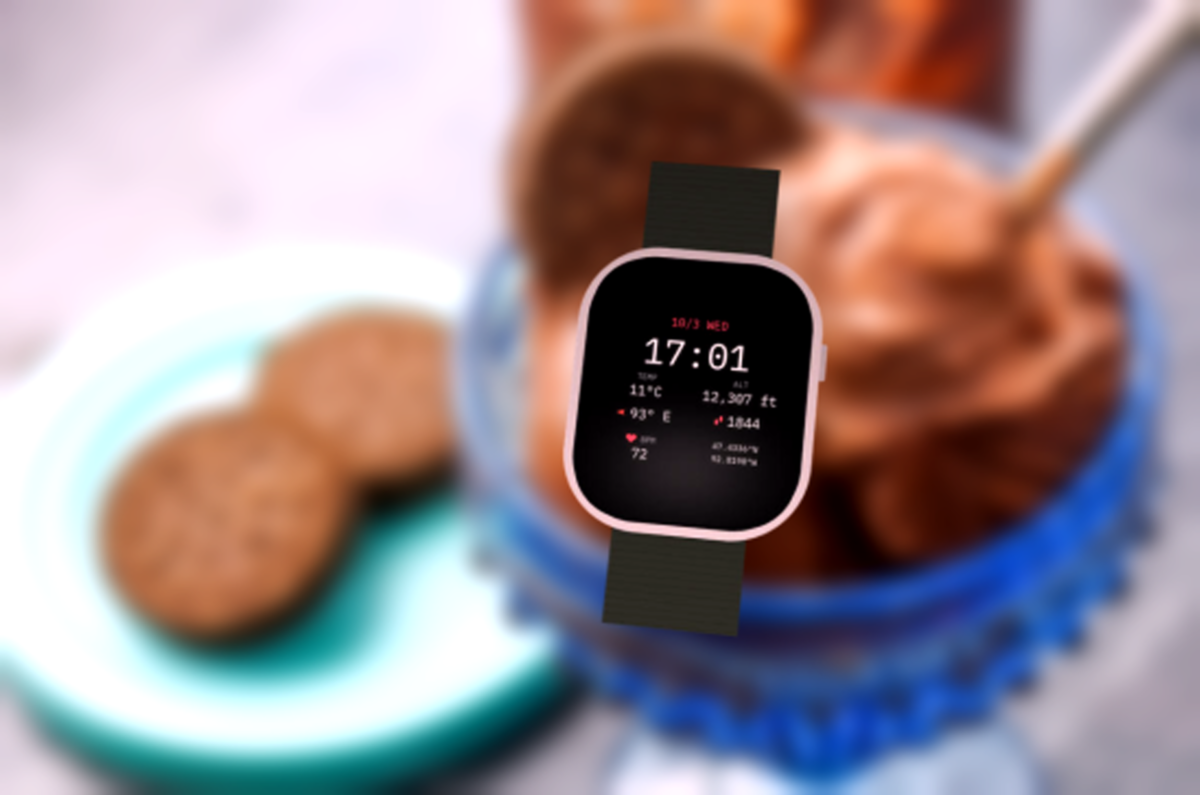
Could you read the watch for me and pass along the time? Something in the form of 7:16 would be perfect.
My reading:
17:01
